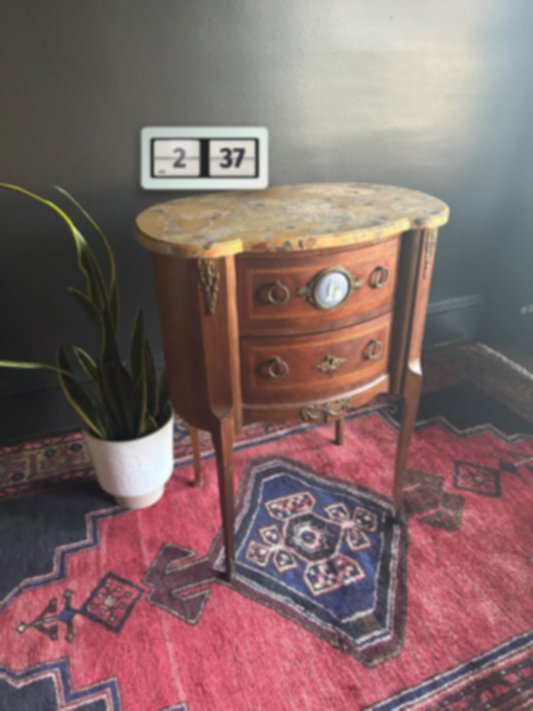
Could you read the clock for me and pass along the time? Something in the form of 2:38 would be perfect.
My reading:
2:37
